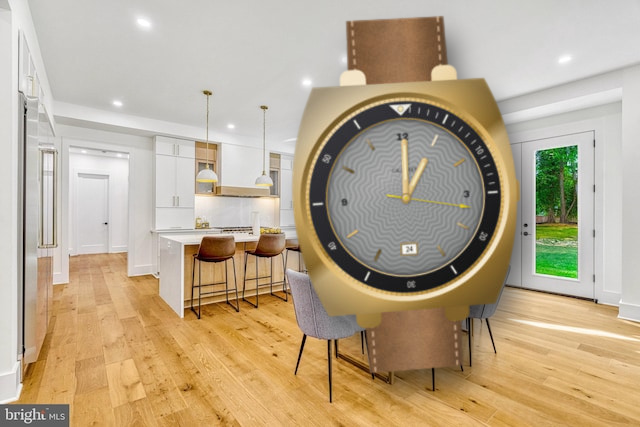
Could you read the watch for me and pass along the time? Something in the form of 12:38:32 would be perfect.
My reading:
1:00:17
